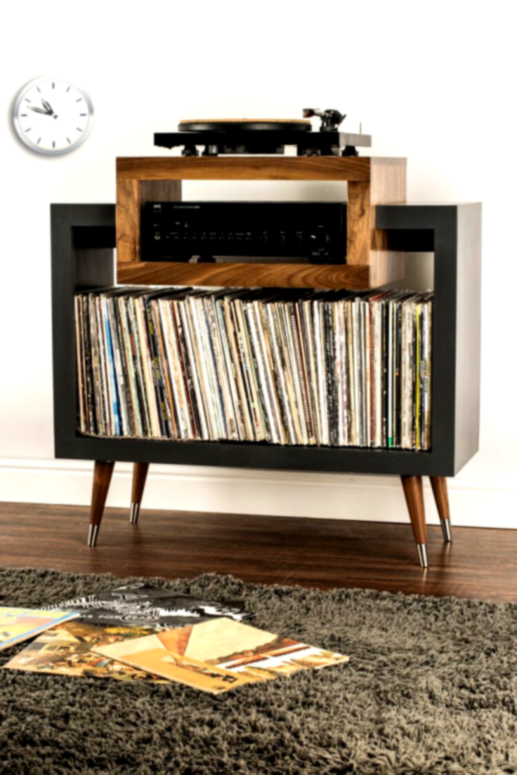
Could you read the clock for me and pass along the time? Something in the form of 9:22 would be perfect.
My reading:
10:48
